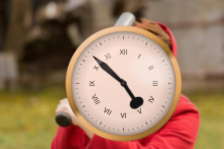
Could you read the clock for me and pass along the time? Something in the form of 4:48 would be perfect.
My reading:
4:52
